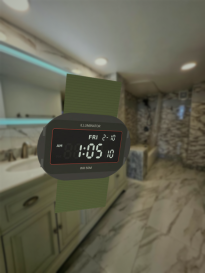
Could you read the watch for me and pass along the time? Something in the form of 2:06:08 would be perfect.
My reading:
1:05:10
